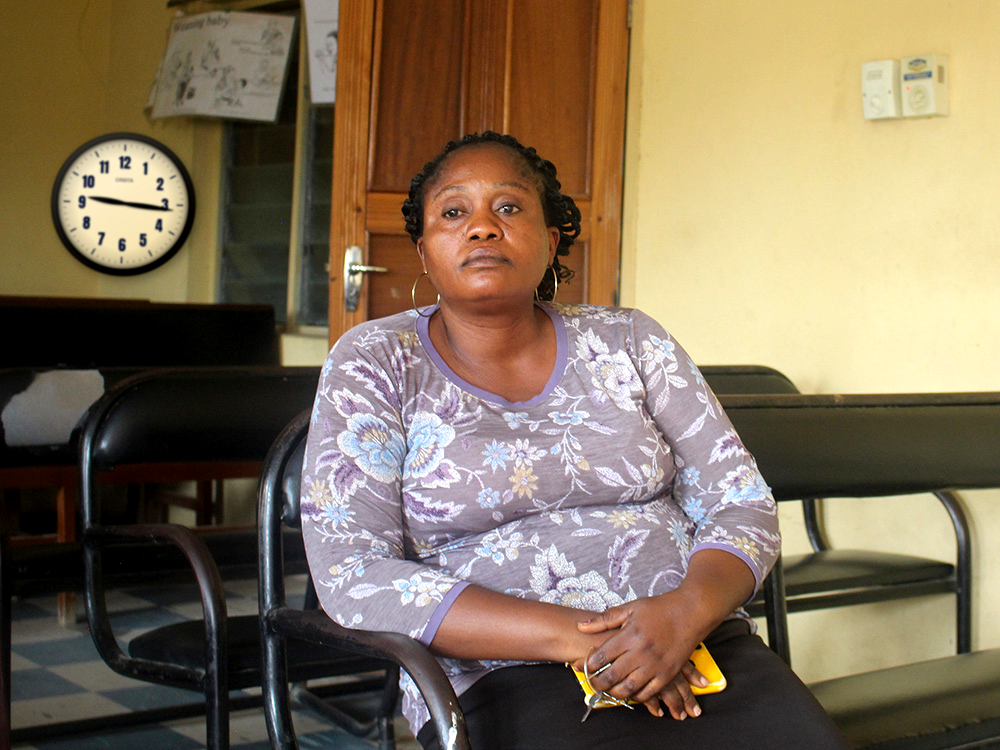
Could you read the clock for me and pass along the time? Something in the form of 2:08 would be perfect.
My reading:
9:16
